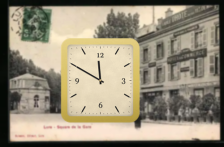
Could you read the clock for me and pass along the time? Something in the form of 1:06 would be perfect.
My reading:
11:50
